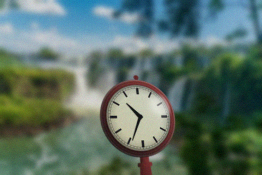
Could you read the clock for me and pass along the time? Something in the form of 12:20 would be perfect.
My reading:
10:34
